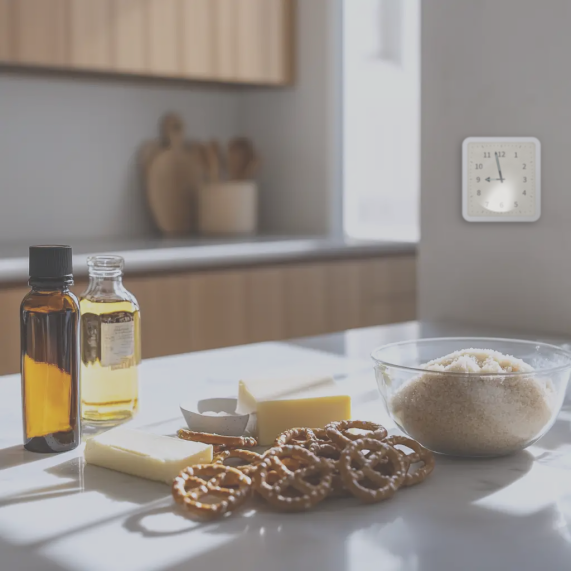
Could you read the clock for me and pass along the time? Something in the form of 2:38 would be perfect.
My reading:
8:58
